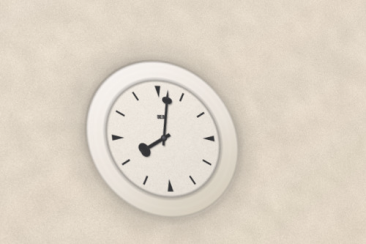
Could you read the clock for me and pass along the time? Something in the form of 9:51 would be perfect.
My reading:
8:02
